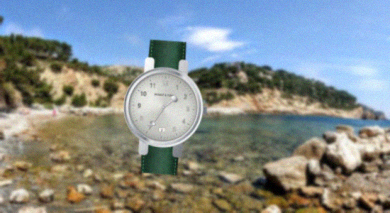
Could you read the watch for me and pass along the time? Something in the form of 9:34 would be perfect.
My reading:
1:35
